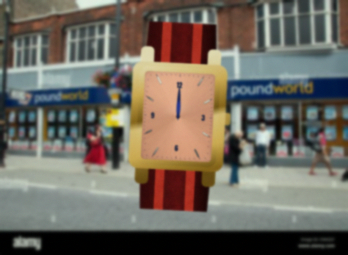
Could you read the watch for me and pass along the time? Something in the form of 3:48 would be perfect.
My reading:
12:00
